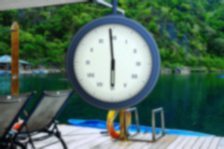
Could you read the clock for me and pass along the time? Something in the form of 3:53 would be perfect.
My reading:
5:59
